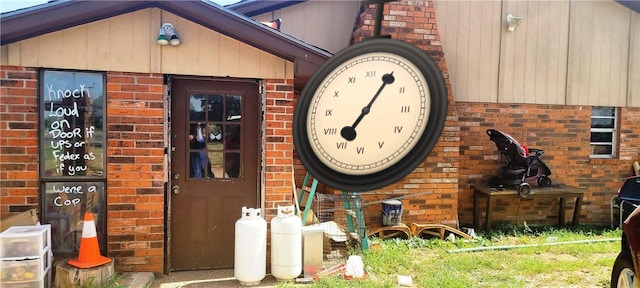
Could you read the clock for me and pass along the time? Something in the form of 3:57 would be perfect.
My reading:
7:05
